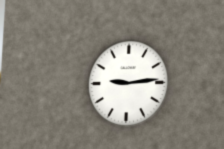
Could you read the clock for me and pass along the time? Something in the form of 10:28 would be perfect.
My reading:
9:14
